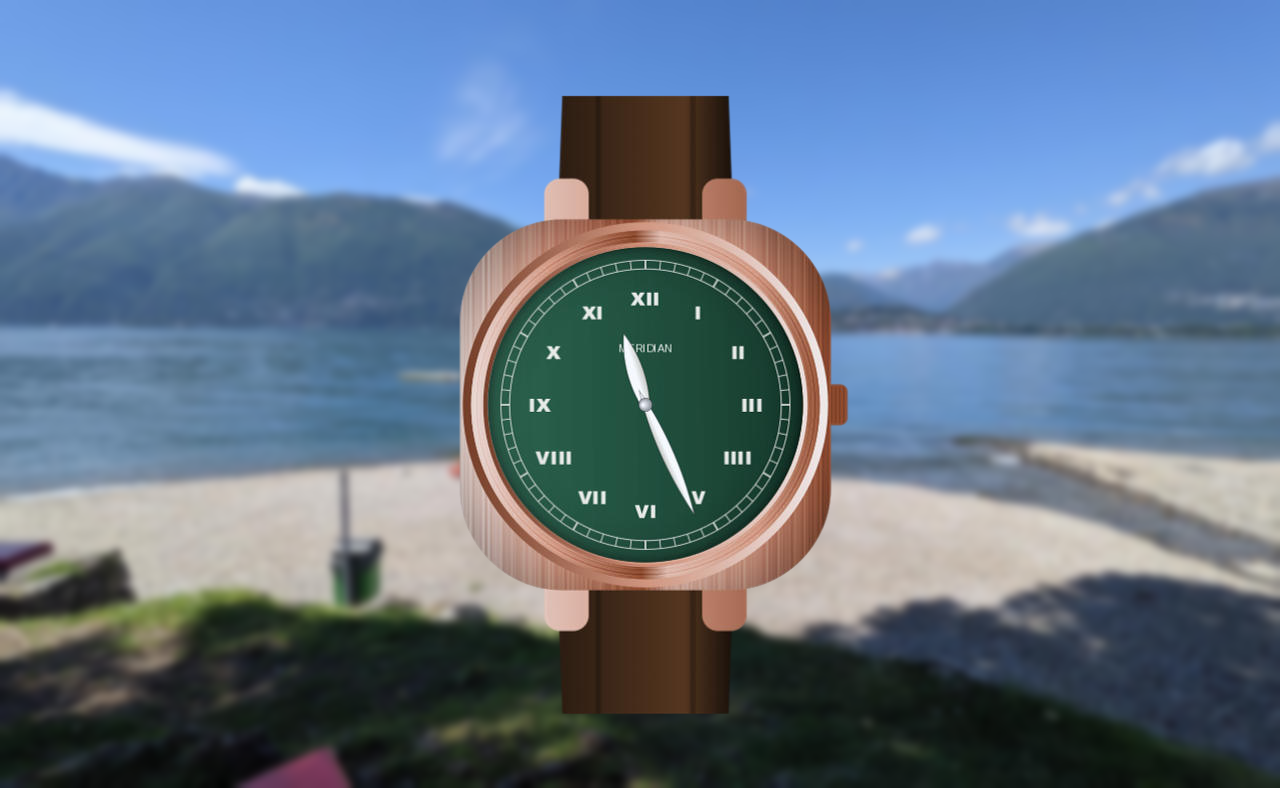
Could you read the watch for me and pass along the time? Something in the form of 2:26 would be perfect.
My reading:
11:26
